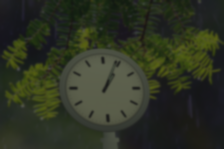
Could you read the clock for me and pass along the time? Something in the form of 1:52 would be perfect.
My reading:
1:04
